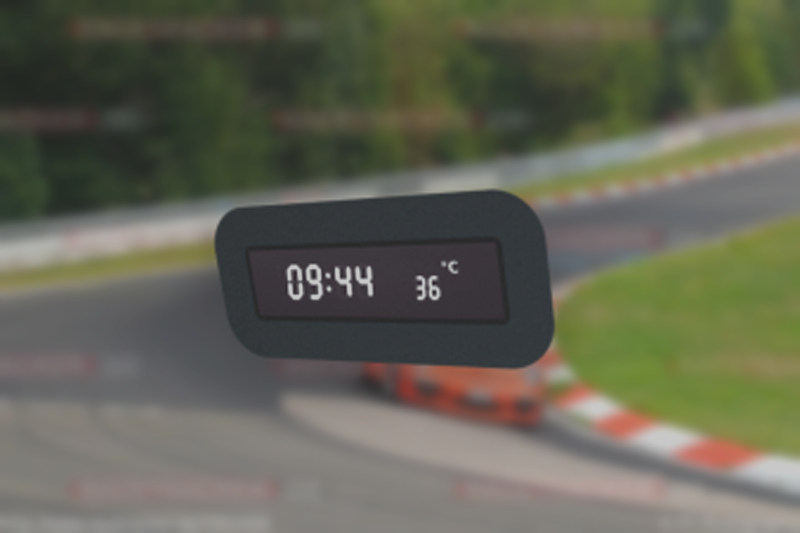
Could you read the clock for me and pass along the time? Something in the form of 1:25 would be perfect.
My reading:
9:44
